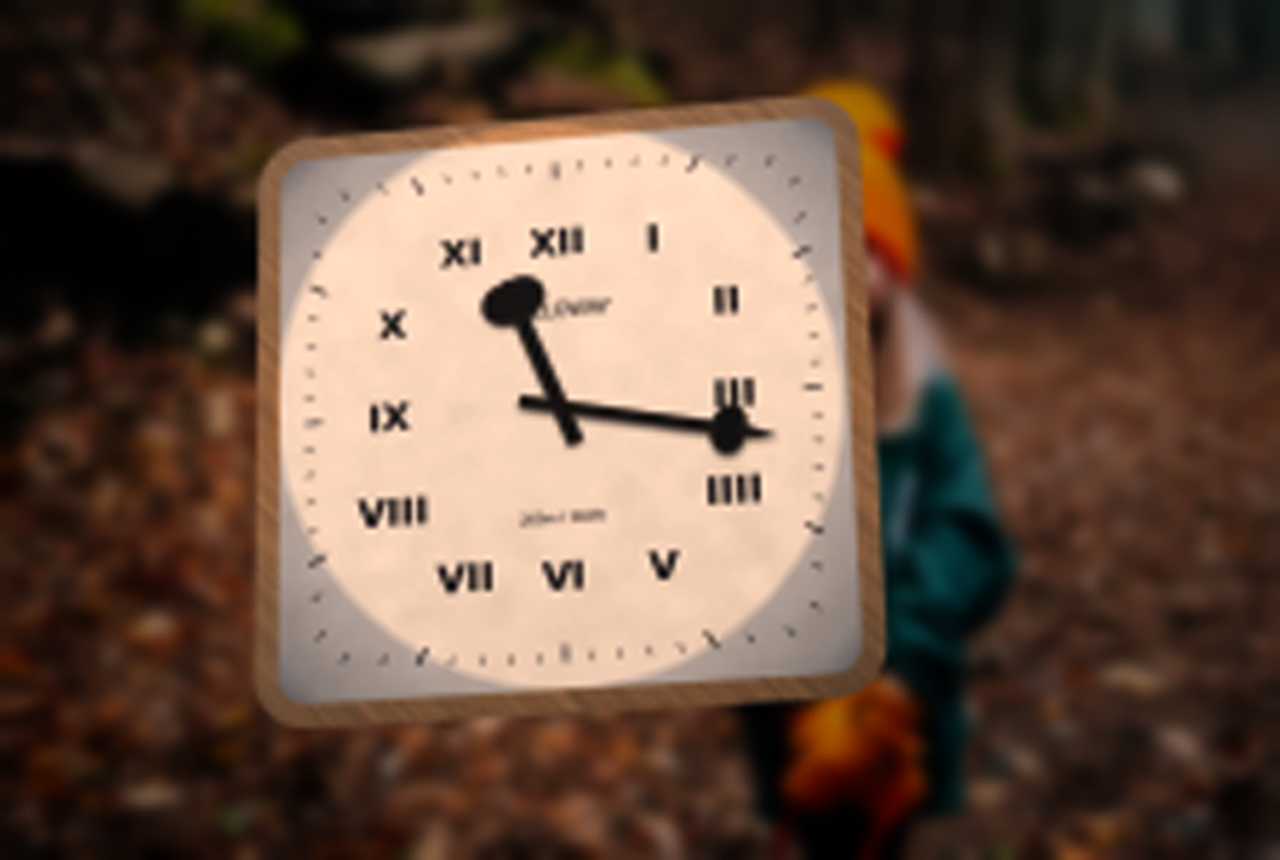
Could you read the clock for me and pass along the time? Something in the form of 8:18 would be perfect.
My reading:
11:17
